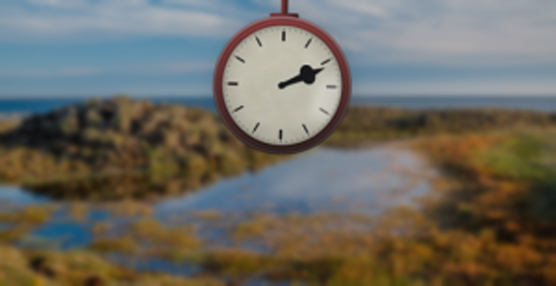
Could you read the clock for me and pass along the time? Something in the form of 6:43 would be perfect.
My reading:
2:11
